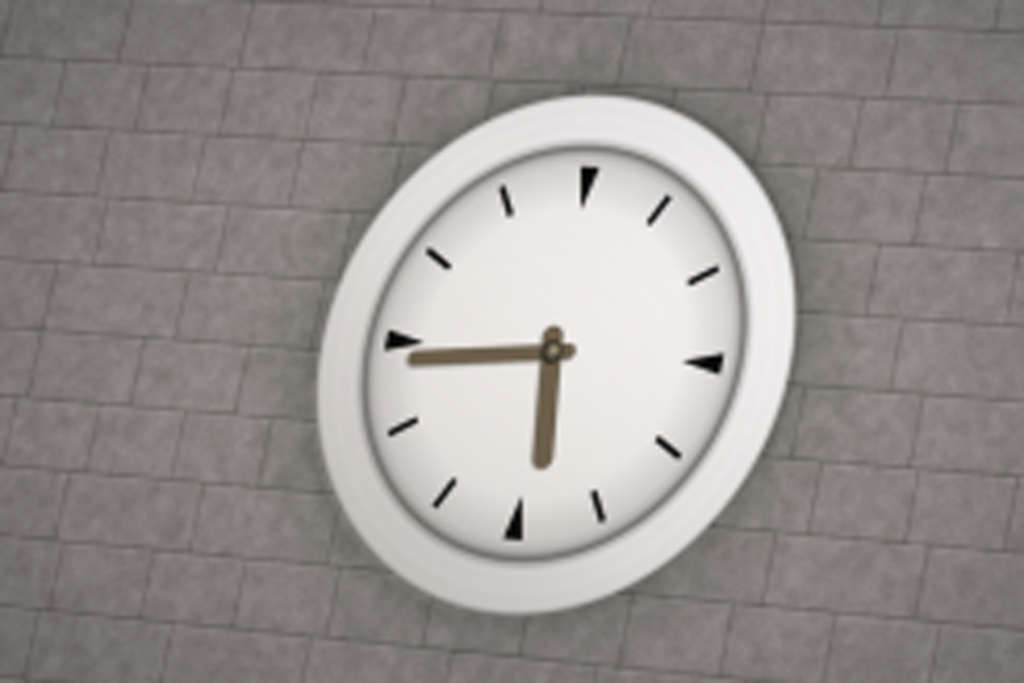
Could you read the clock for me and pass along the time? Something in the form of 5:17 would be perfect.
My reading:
5:44
